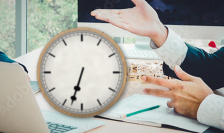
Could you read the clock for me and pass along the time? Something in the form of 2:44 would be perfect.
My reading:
6:33
